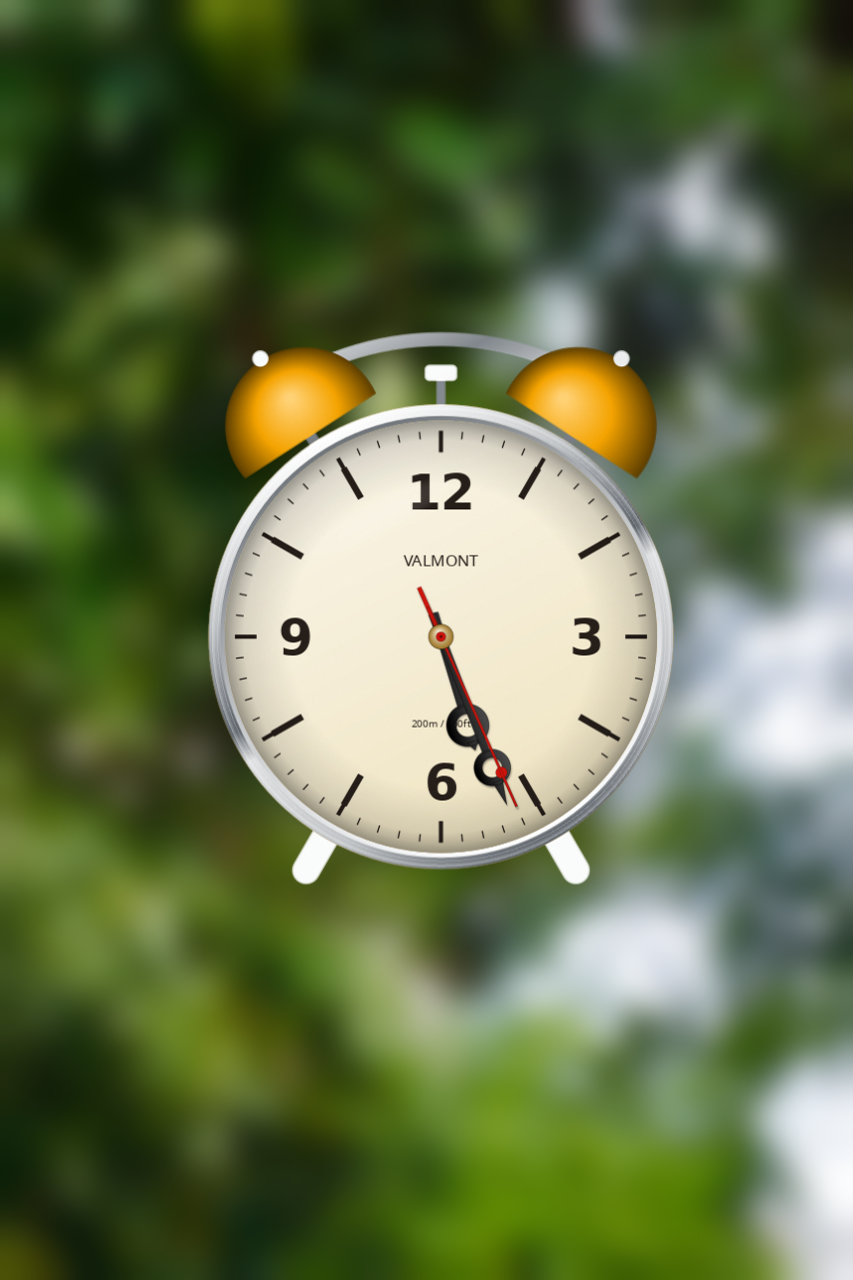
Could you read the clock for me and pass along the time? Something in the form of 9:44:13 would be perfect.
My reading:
5:26:26
